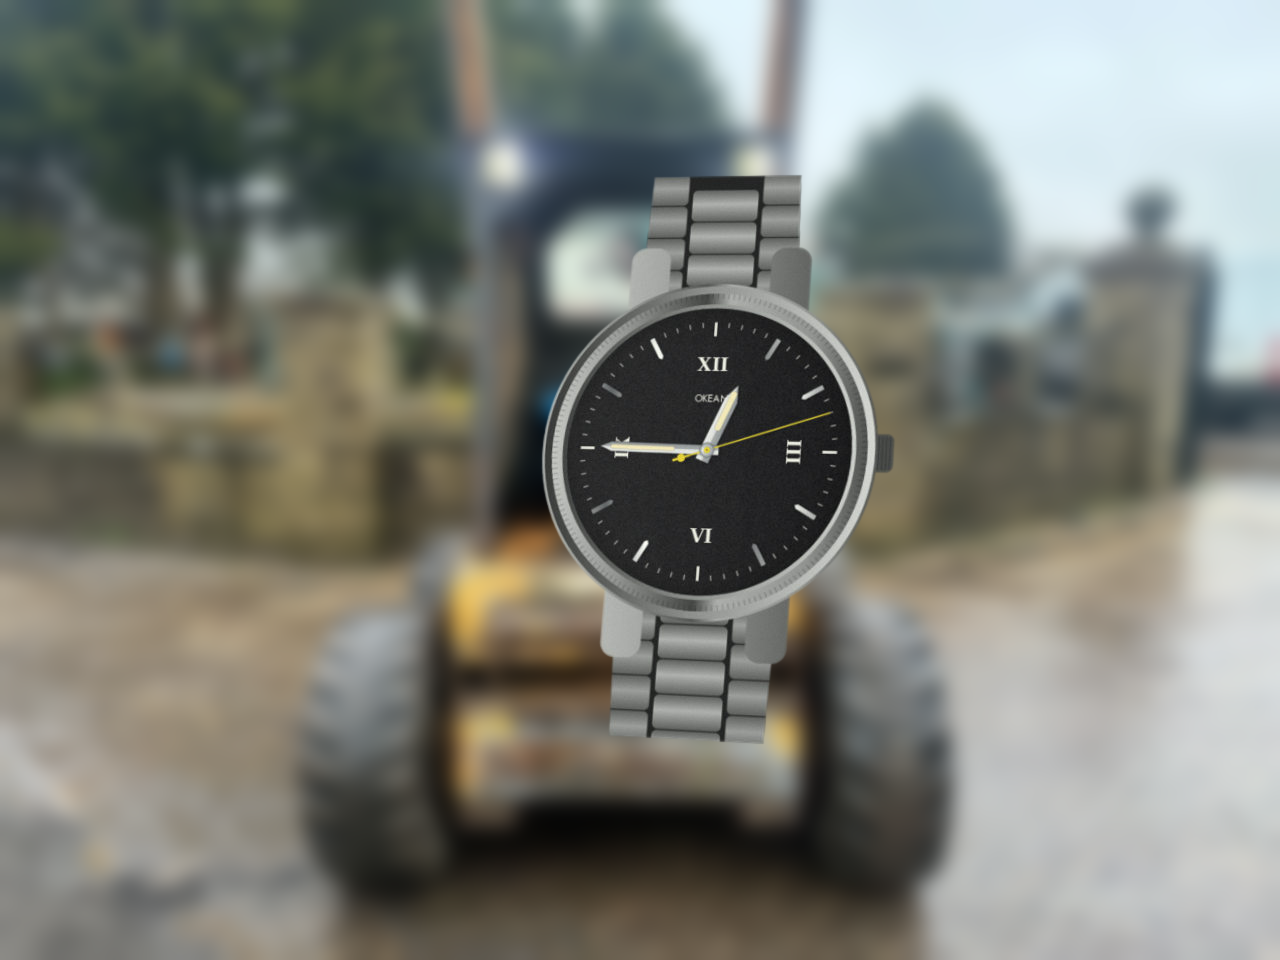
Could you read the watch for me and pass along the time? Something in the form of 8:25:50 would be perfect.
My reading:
12:45:12
